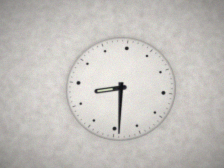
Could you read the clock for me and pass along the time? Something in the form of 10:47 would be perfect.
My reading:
8:29
